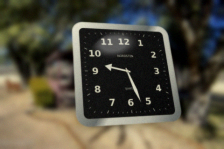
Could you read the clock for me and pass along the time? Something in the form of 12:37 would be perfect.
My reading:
9:27
